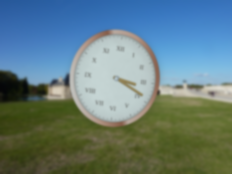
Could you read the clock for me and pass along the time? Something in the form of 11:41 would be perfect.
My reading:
3:19
